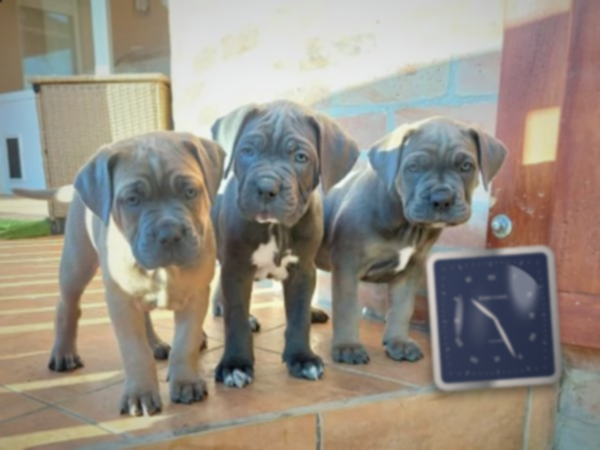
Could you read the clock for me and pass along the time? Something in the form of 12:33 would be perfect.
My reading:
10:26
